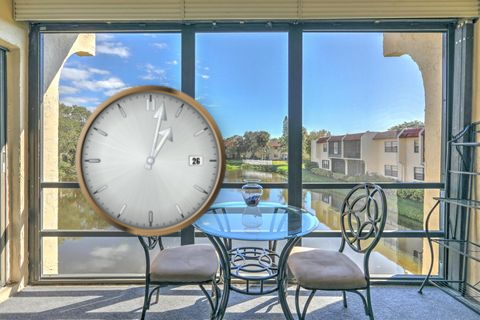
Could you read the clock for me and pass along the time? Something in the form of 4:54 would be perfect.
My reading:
1:02
